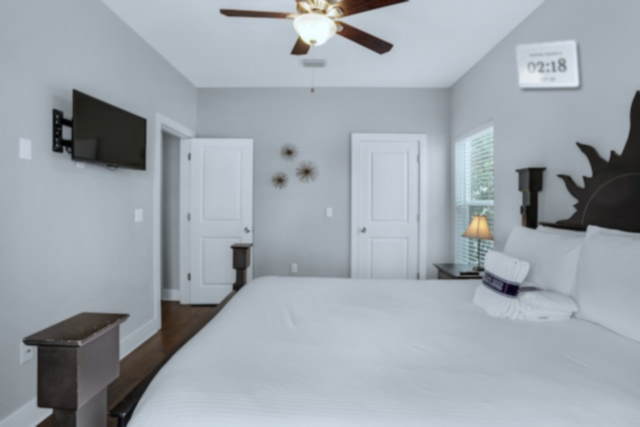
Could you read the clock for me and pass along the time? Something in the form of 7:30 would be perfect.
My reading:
2:18
